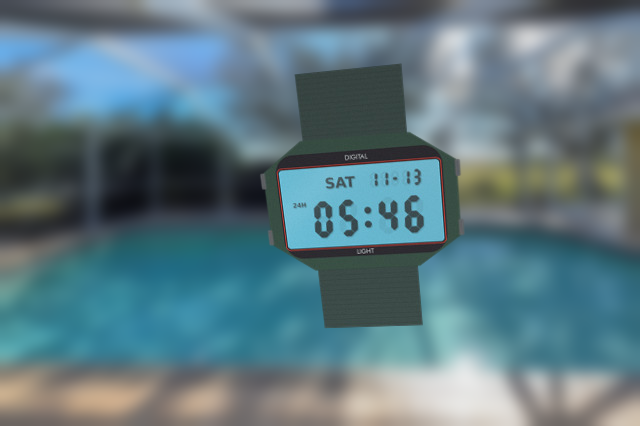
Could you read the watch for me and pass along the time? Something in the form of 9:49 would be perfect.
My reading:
5:46
